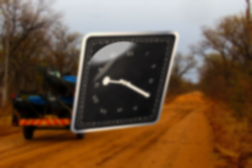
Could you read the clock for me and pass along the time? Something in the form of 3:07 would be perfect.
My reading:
9:20
